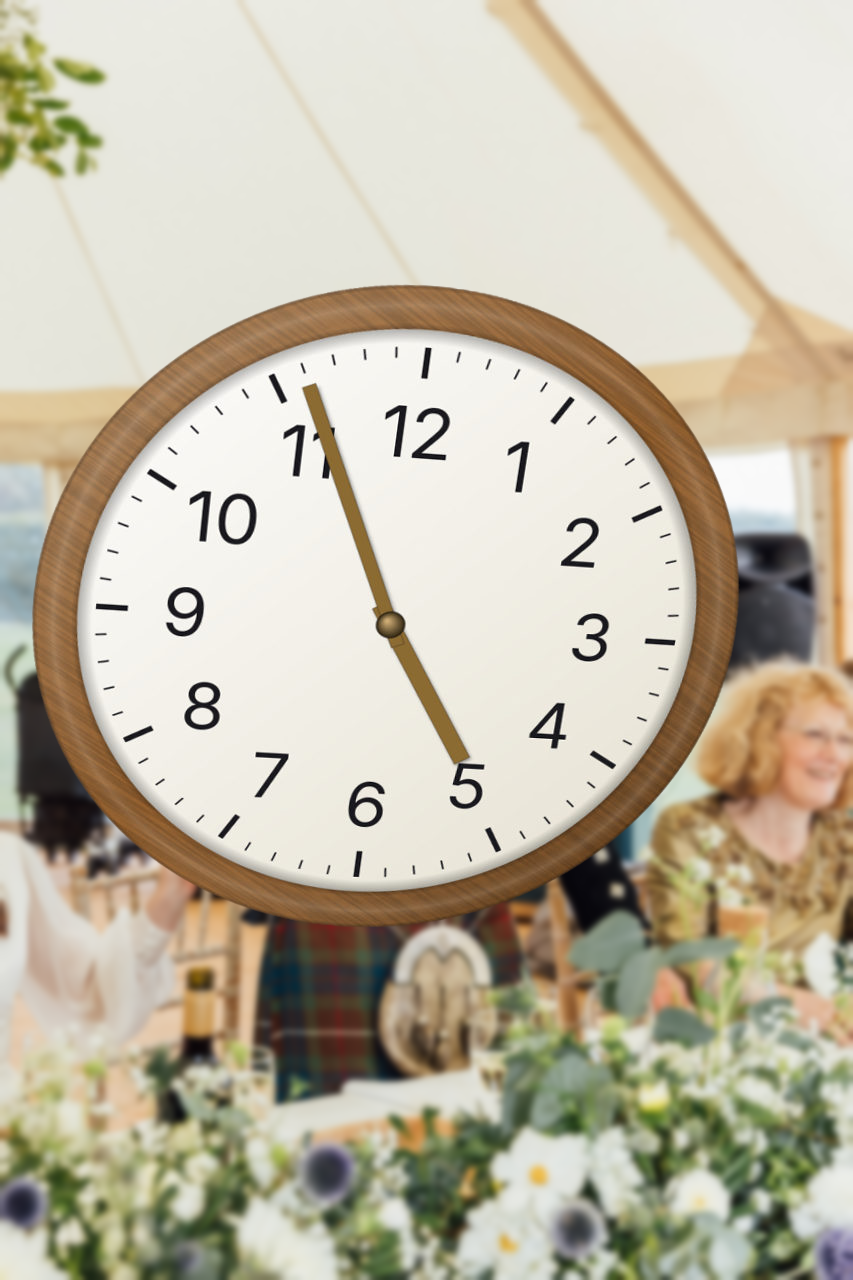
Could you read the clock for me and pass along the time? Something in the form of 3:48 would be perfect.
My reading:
4:56
